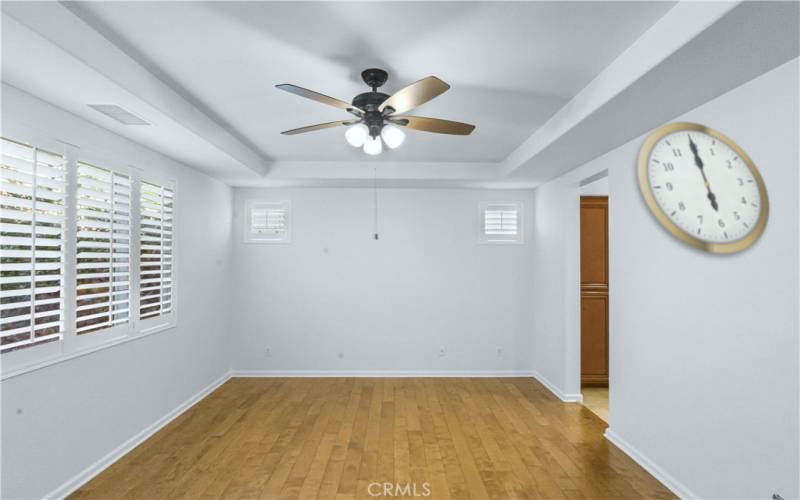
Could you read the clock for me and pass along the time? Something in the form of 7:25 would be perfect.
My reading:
6:00
